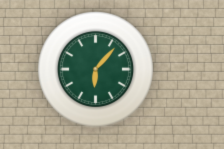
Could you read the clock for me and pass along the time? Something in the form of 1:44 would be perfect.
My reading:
6:07
